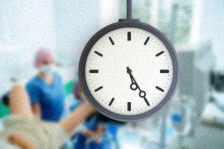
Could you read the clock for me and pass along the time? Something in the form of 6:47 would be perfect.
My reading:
5:25
